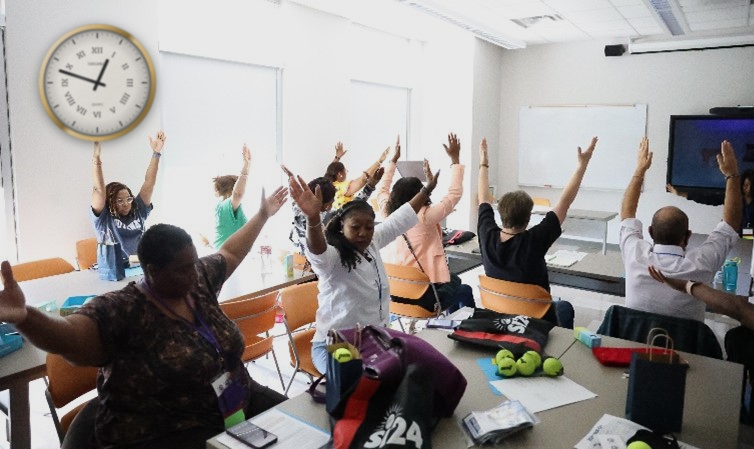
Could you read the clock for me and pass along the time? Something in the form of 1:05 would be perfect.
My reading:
12:48
